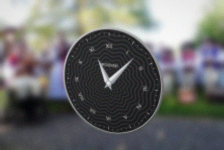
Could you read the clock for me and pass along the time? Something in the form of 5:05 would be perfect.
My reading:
11:07
